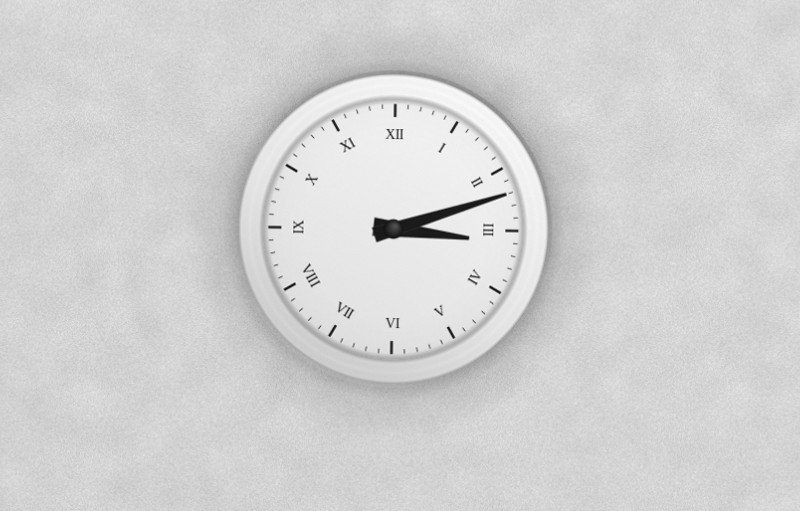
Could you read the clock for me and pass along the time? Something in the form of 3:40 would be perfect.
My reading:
3:12
